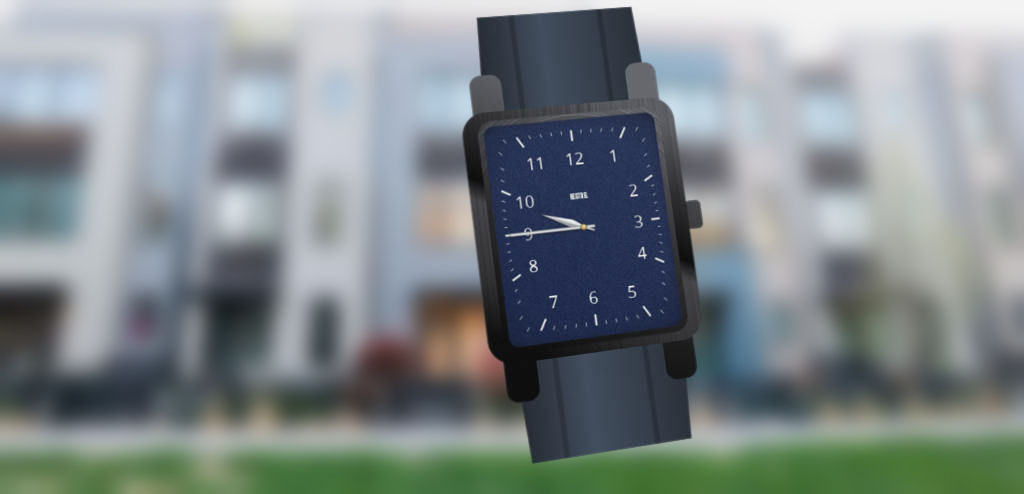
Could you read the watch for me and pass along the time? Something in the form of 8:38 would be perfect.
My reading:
9:45
